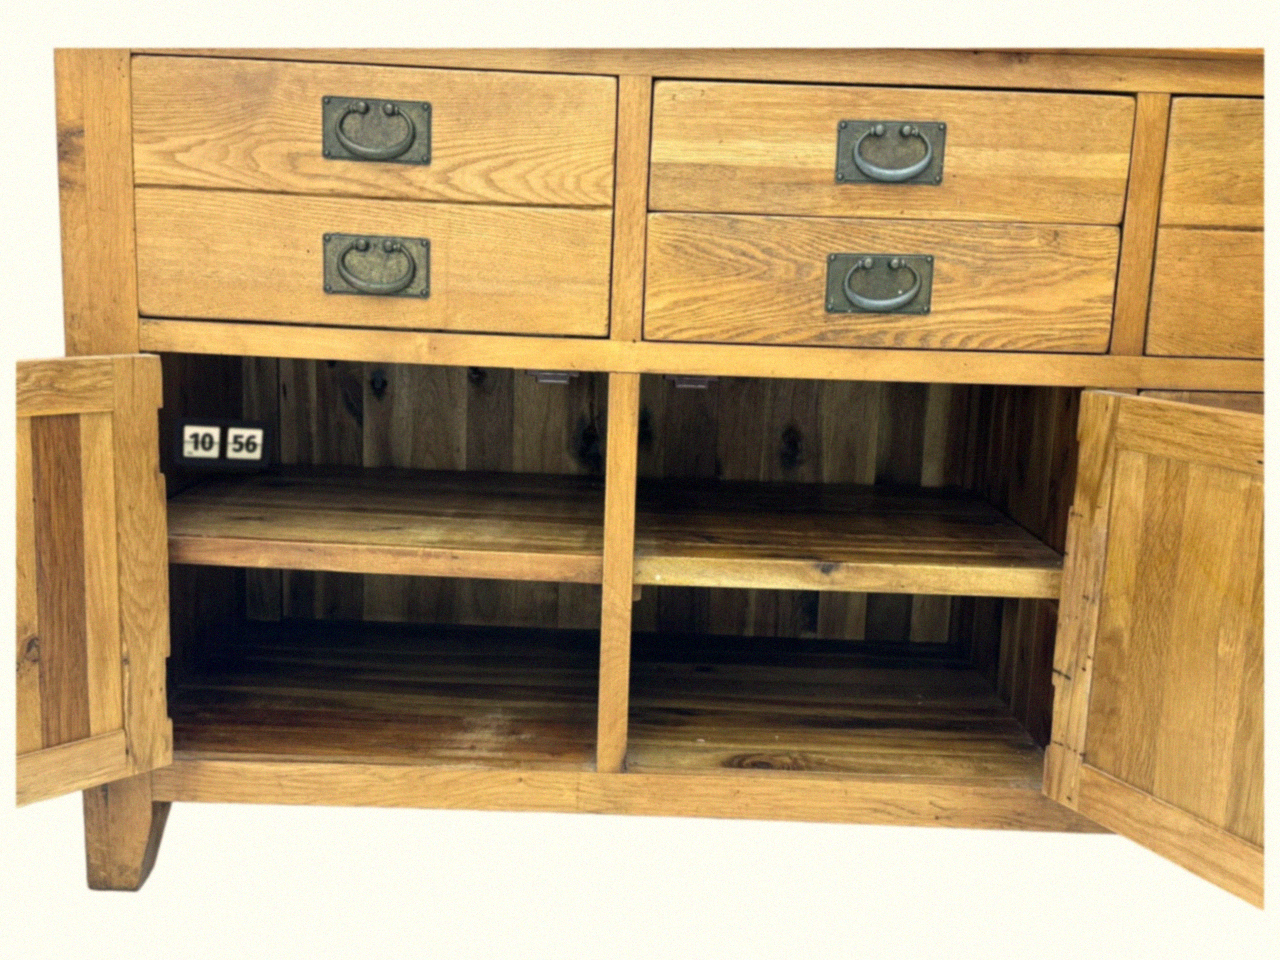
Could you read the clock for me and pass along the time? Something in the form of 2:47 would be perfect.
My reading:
10:56
